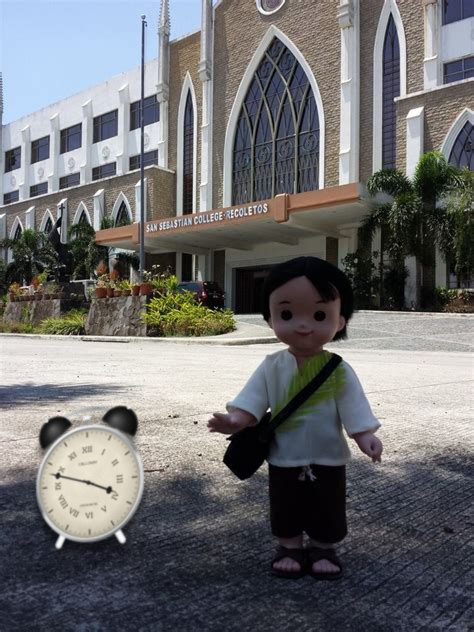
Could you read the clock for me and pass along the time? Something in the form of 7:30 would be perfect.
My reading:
3:48
